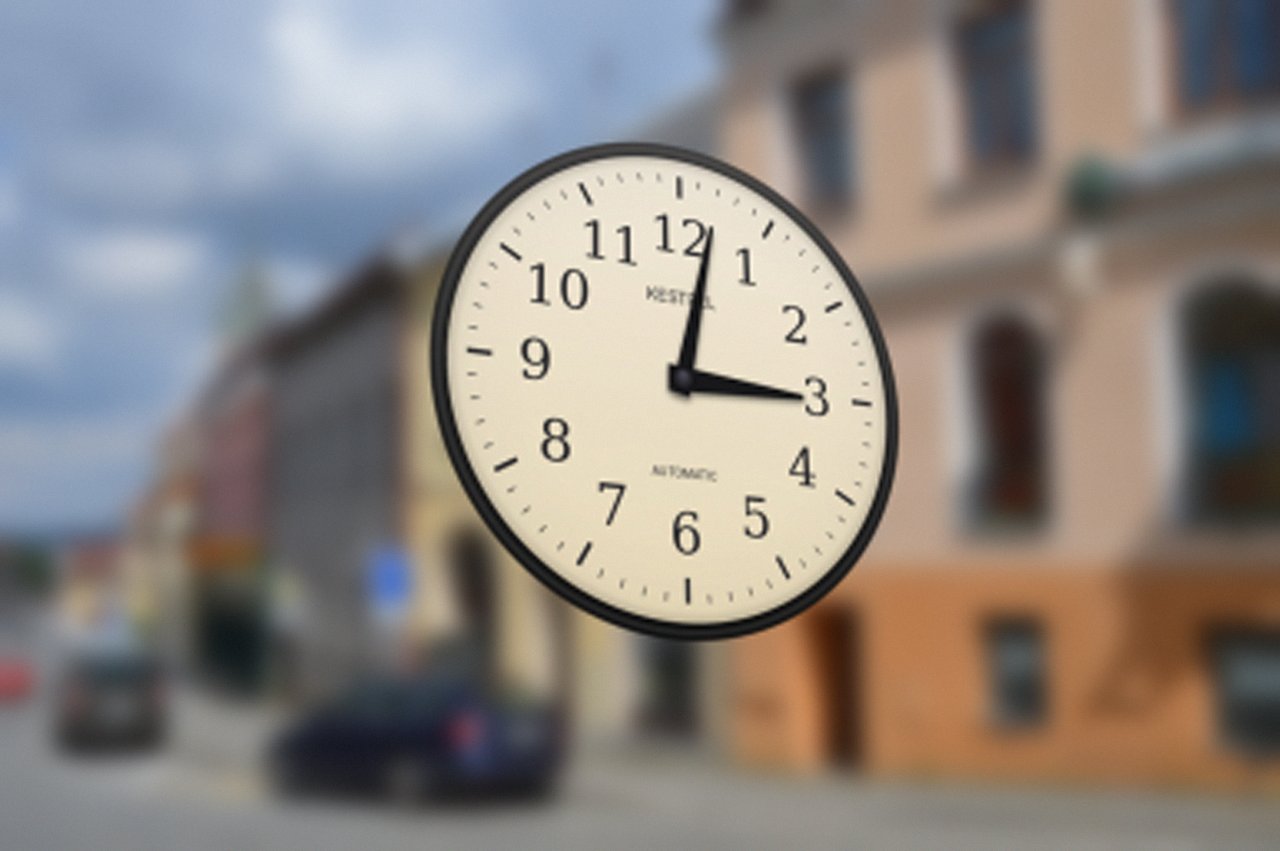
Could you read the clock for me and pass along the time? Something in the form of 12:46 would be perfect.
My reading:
3:02
